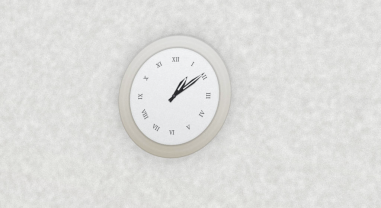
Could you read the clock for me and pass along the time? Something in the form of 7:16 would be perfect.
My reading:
1:09
